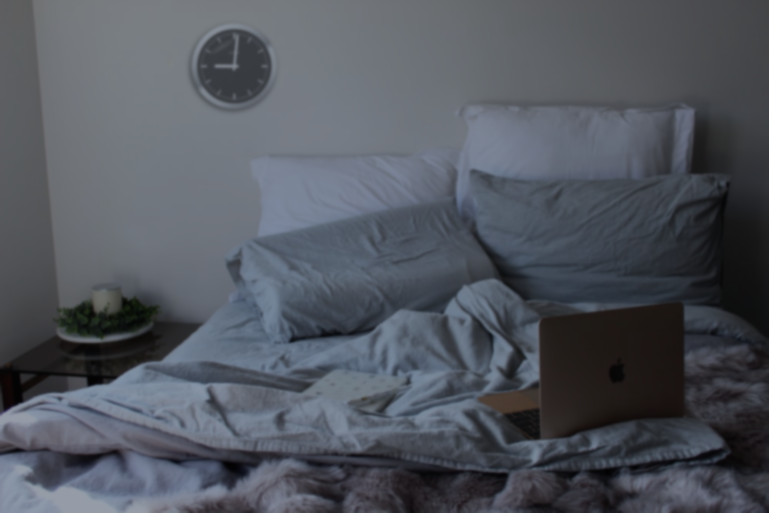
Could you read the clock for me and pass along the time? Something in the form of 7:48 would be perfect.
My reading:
9:01
